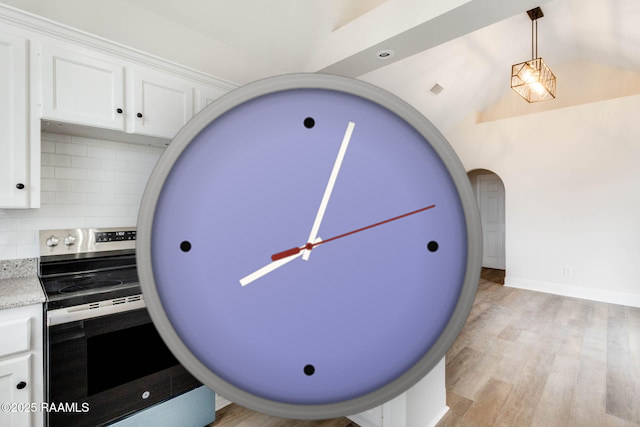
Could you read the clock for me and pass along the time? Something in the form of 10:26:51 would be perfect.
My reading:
8:03:12
